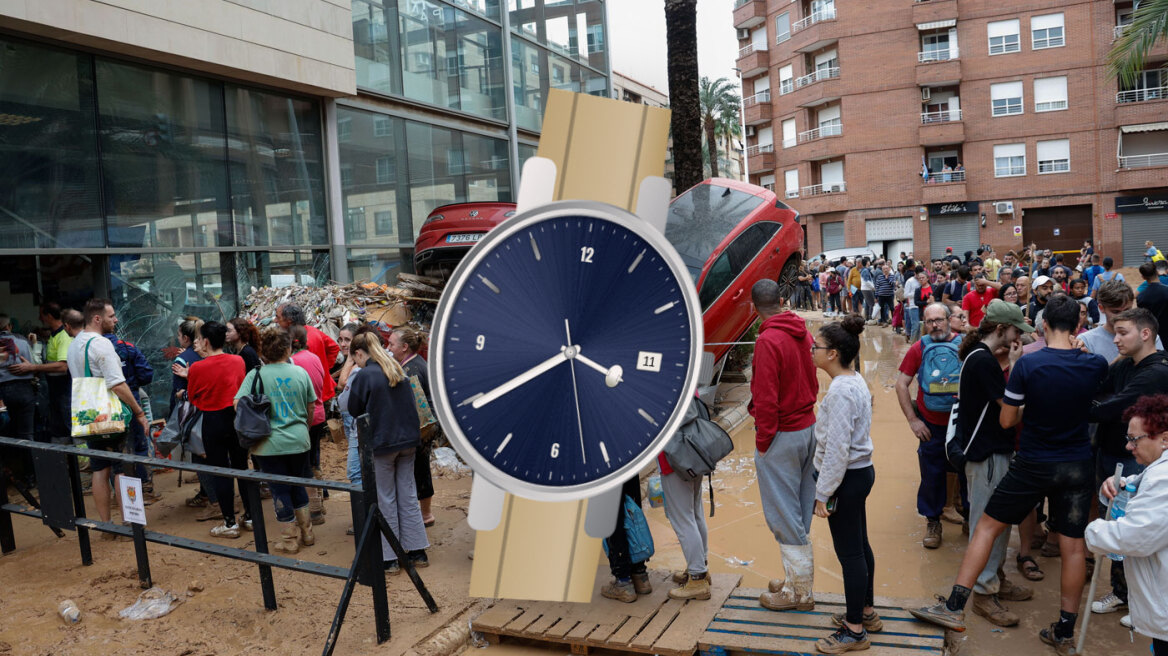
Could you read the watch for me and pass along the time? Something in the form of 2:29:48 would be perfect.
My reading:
3:39:27
